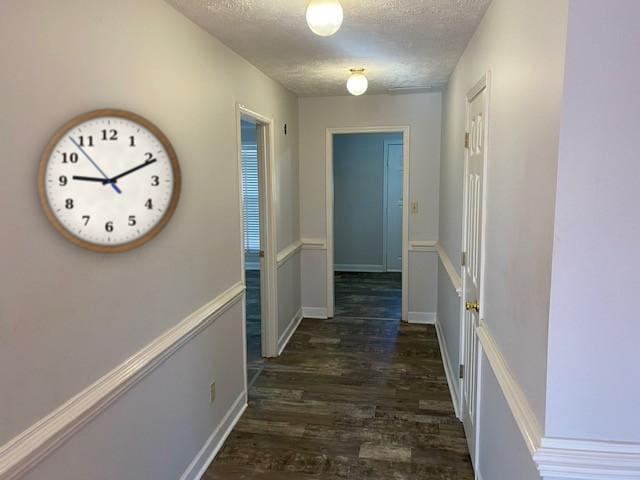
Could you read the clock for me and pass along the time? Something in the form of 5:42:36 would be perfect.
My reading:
9:10:53
